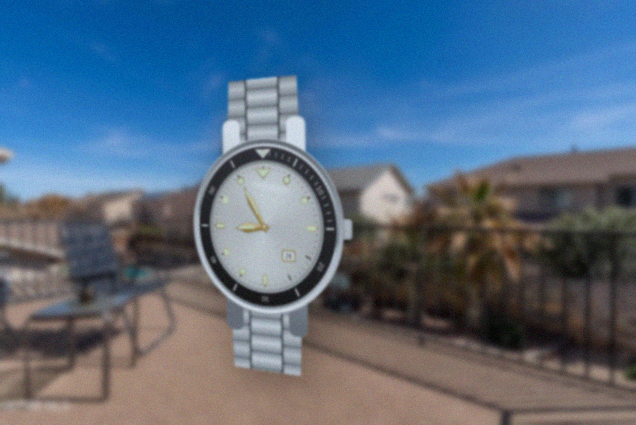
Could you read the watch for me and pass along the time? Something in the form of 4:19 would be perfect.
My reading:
8:55
